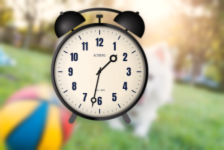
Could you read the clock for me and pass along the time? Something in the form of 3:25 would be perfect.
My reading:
1:32
